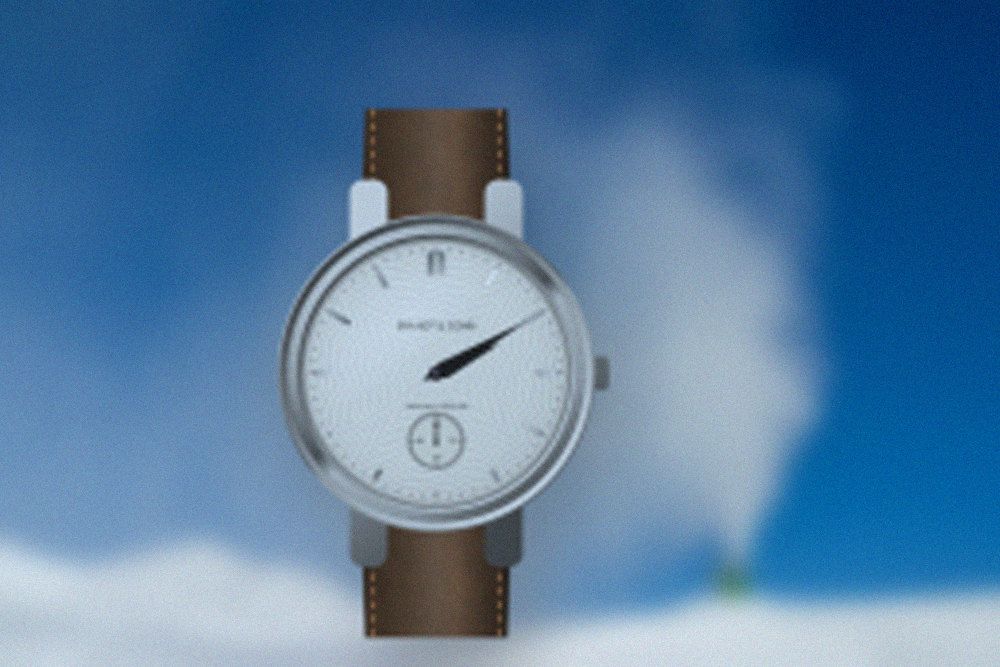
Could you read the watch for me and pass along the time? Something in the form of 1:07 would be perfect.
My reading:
2:10
